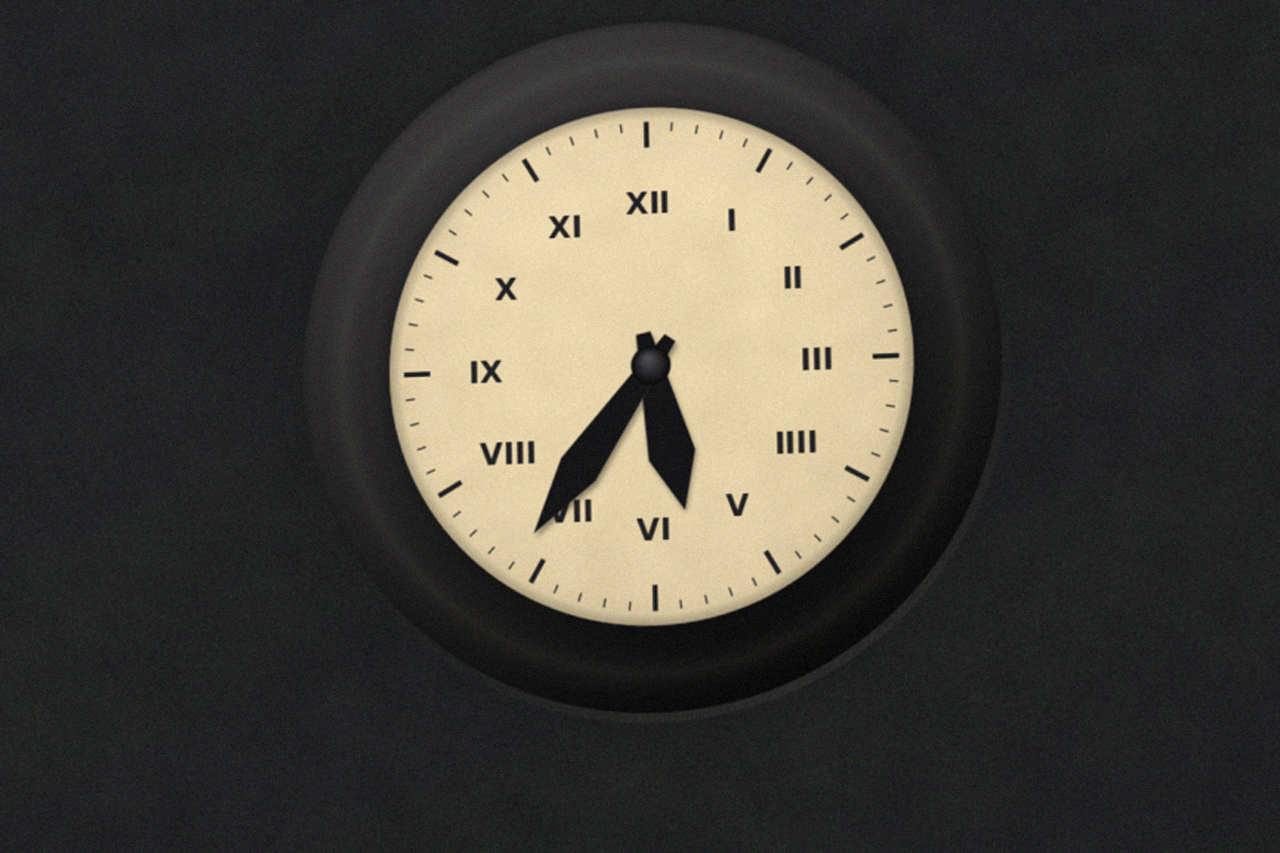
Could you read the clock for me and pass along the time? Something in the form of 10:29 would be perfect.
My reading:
5:36
